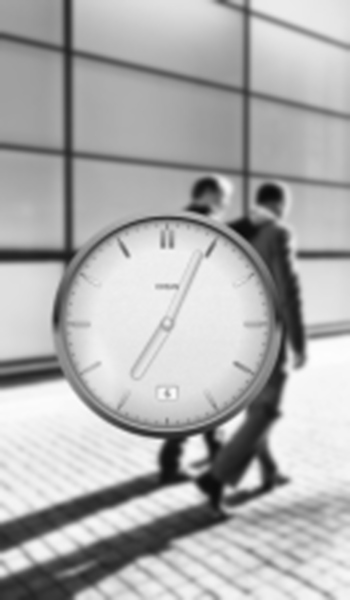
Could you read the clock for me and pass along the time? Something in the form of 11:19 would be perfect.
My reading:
7:04
